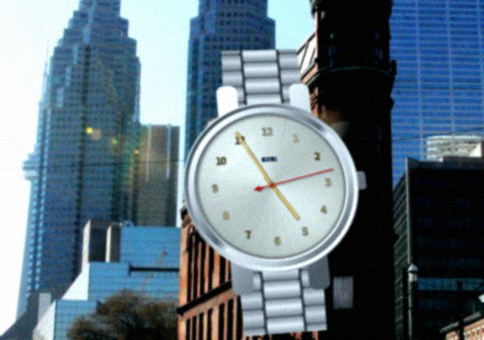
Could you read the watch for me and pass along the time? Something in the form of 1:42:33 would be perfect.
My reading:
4:55:13
